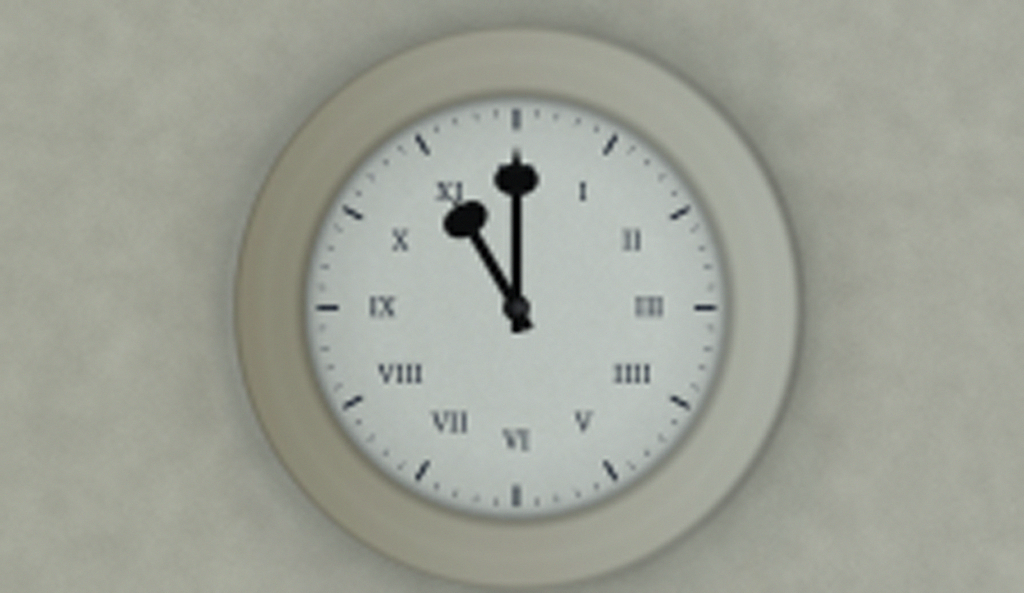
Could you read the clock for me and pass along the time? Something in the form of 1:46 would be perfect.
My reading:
11:00
